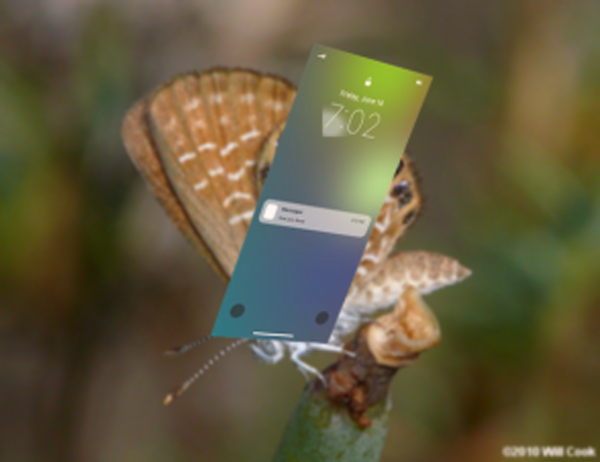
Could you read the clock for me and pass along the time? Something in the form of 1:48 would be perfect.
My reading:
7:02
